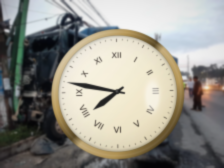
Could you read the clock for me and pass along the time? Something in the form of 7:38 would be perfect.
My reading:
7:47
